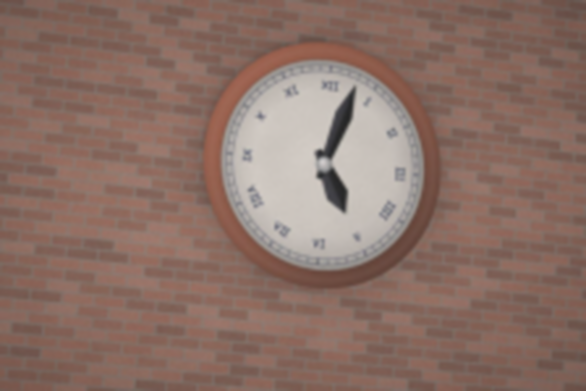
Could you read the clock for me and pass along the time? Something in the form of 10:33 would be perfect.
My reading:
5:03
